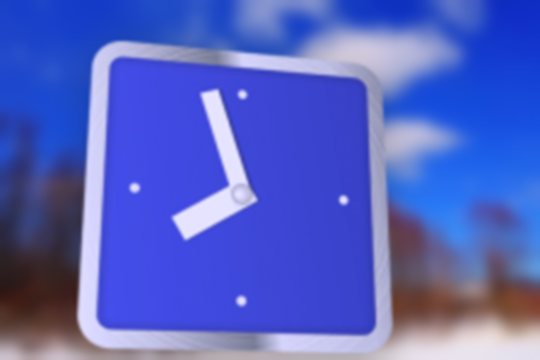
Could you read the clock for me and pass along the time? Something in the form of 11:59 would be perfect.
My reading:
7:57
